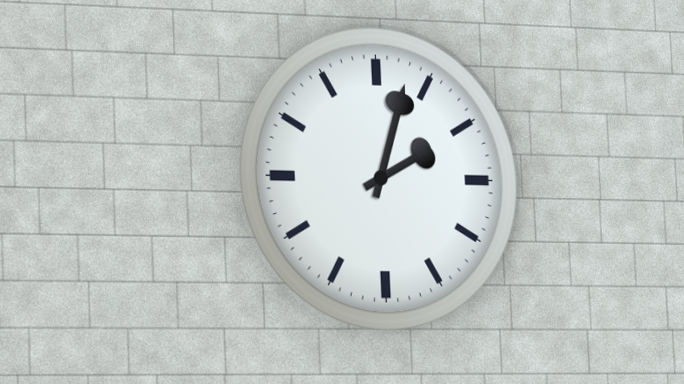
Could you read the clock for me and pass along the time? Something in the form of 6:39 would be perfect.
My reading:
2:03
